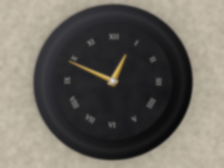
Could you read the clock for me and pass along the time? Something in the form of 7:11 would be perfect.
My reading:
12:49
